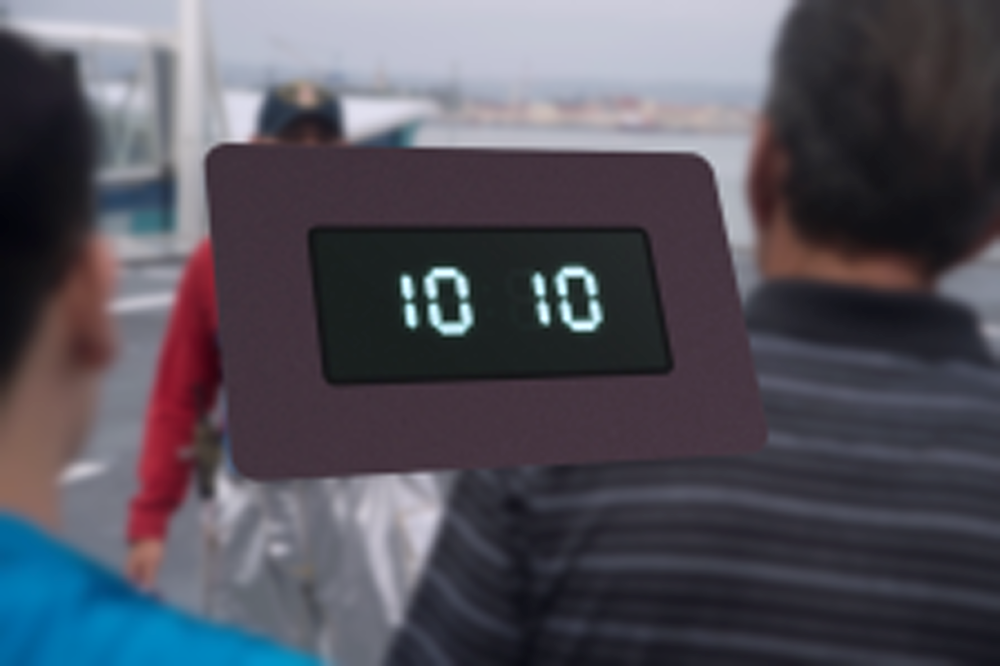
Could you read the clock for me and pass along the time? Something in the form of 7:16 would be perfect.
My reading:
10:10
